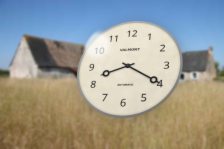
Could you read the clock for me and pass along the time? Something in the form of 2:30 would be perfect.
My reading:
8:20
